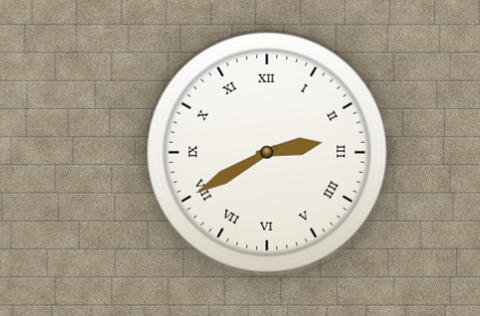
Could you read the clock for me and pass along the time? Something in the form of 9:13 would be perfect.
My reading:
2:40
